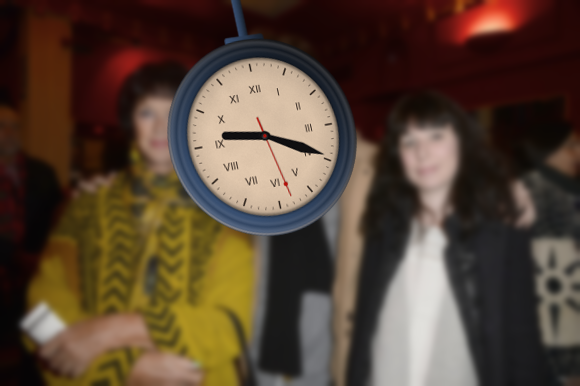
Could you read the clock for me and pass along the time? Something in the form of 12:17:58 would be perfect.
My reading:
9:19:28
